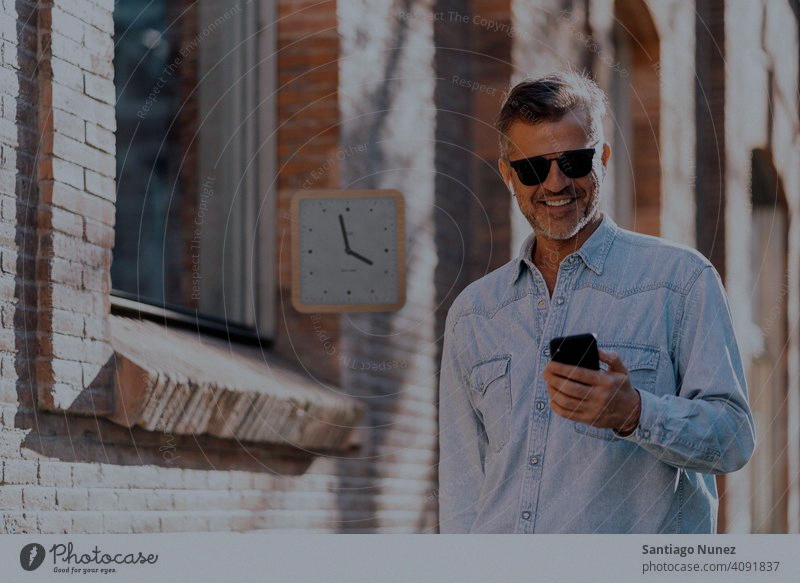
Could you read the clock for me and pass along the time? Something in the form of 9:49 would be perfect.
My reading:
3:58
